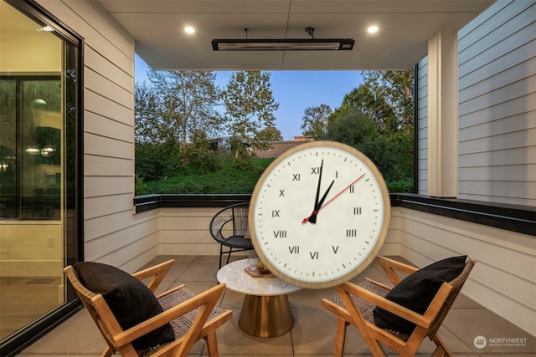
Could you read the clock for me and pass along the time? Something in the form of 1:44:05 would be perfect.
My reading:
1:01:09
